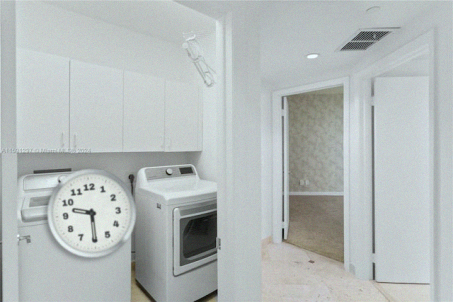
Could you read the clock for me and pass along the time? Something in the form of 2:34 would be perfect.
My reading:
9:30
